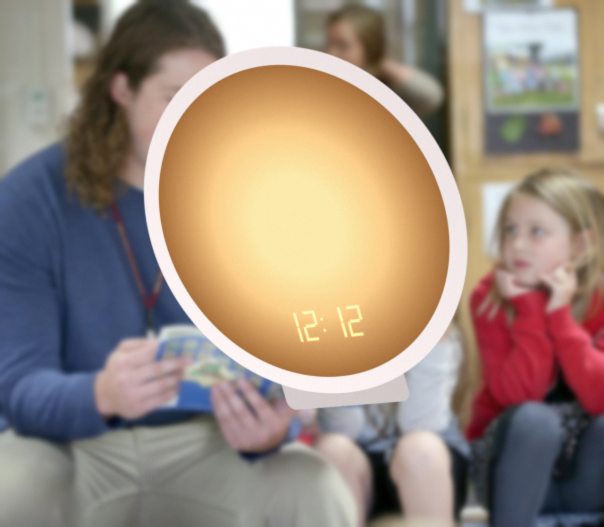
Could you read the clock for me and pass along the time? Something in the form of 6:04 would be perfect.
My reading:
12:12
